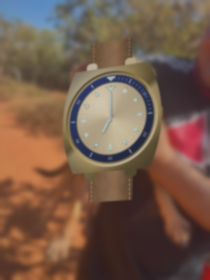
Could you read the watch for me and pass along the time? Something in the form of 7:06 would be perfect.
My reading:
7:00
